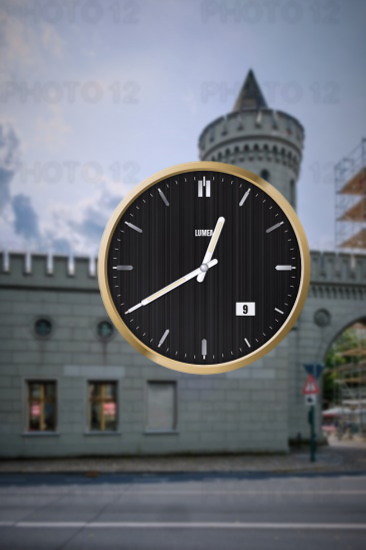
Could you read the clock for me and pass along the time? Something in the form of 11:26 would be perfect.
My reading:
12:40
